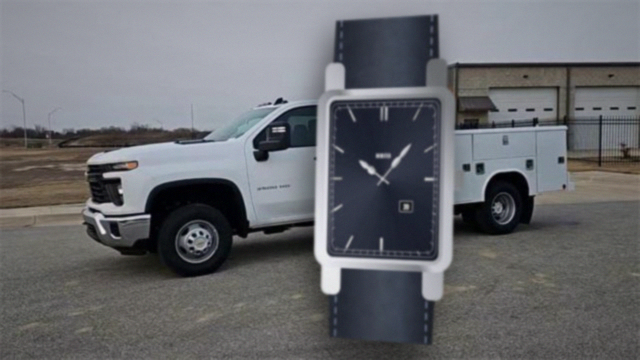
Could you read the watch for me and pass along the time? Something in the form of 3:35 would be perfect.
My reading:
10:07
